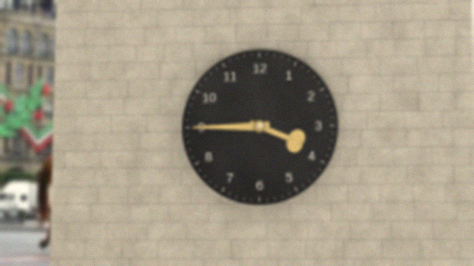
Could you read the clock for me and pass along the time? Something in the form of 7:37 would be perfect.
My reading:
3:45
